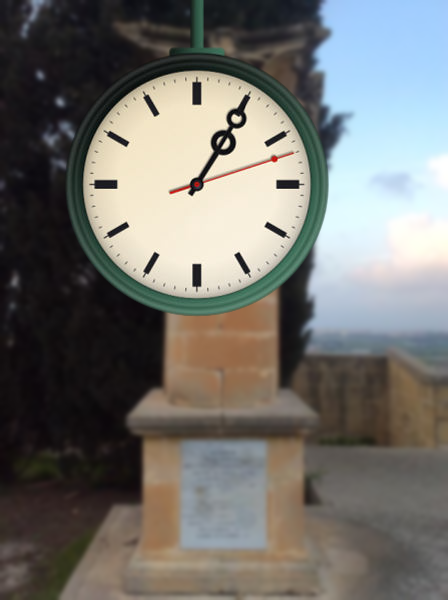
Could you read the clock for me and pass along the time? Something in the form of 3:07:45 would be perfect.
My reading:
1:05:12
